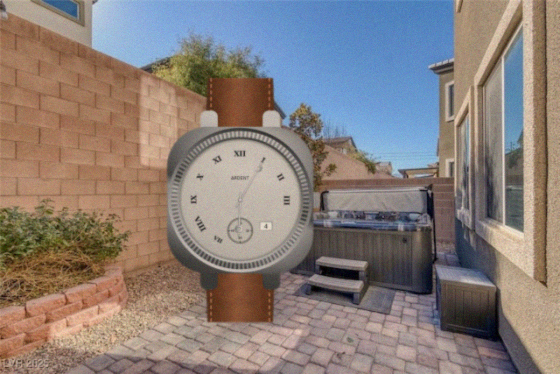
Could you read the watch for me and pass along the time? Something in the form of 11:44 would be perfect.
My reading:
6:05
